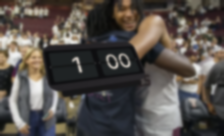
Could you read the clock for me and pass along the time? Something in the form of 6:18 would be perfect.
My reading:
1:00
